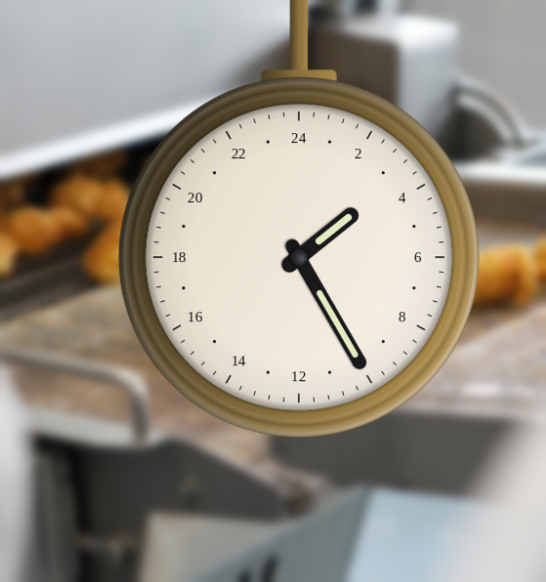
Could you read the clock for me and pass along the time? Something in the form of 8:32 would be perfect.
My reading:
3:25
